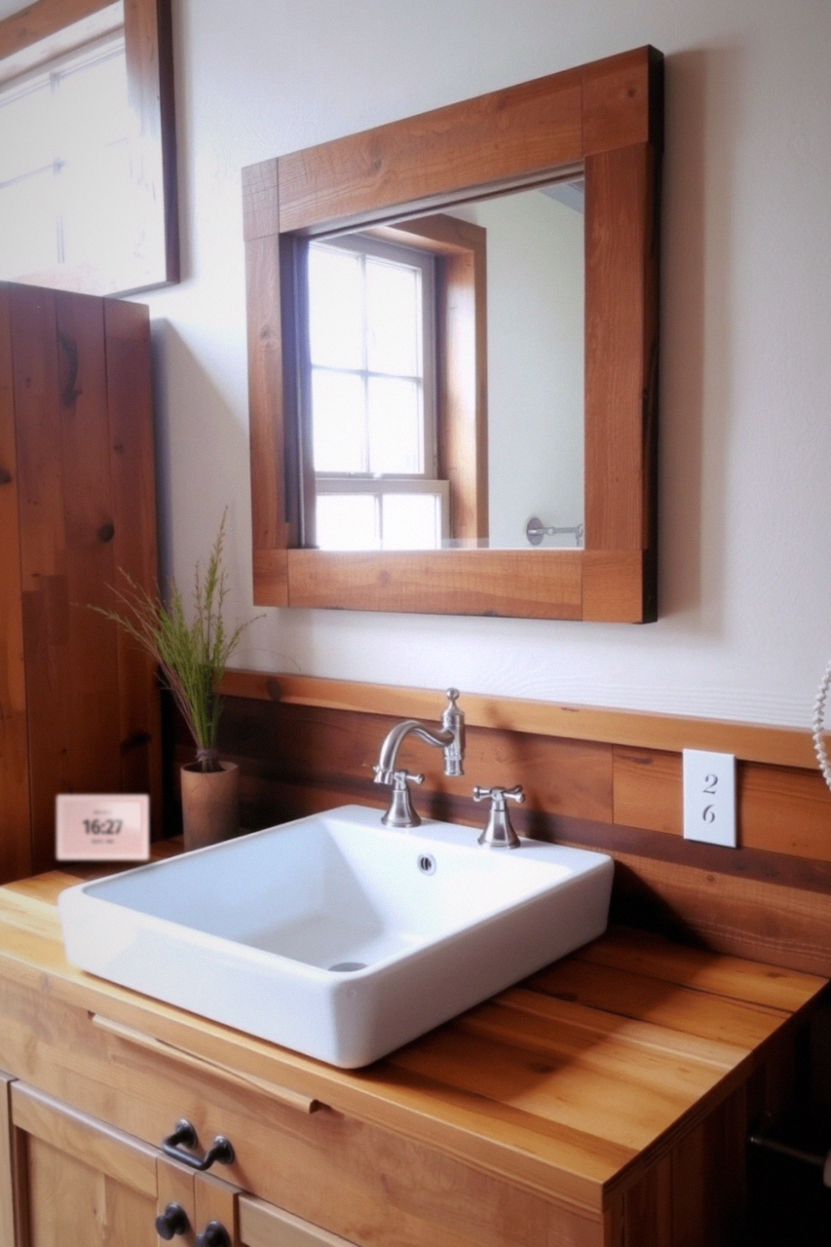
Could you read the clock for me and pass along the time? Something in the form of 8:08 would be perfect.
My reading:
16:27
